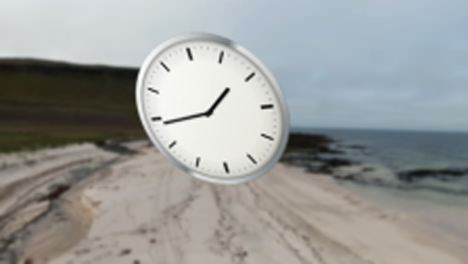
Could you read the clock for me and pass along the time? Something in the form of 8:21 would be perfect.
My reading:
1:44
